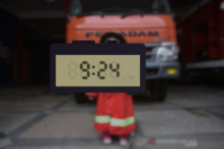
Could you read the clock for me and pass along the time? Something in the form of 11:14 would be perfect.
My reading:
9:24
